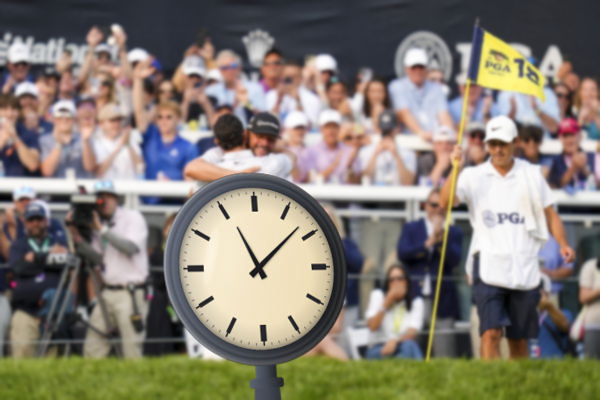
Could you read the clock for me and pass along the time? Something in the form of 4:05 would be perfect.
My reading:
11:08
